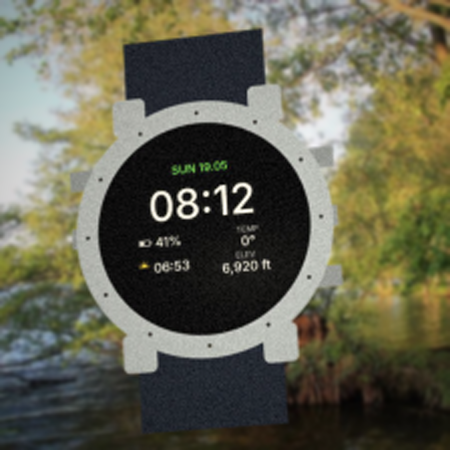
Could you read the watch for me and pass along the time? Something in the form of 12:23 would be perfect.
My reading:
8:12
